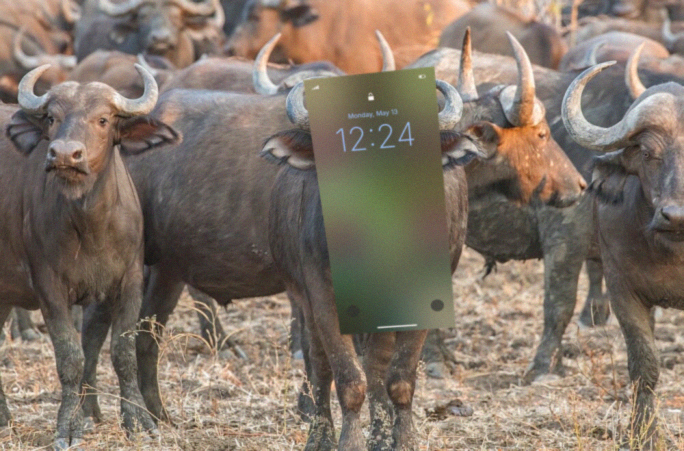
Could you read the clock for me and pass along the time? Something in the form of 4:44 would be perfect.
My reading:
12:24
